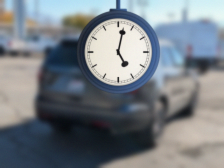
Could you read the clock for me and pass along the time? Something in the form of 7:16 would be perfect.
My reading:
5:02
